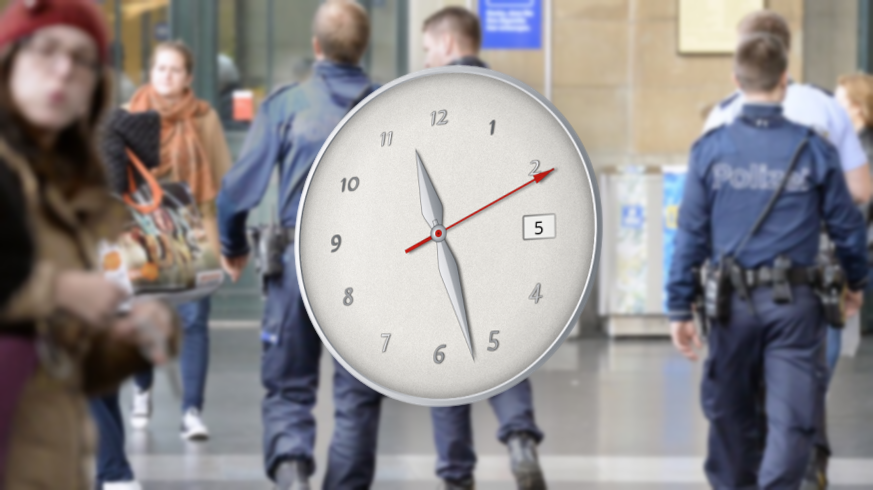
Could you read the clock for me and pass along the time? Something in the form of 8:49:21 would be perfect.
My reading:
11:27:11
